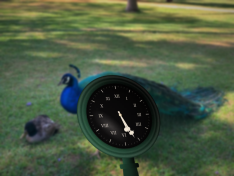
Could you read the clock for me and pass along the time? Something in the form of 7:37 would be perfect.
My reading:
5:26
